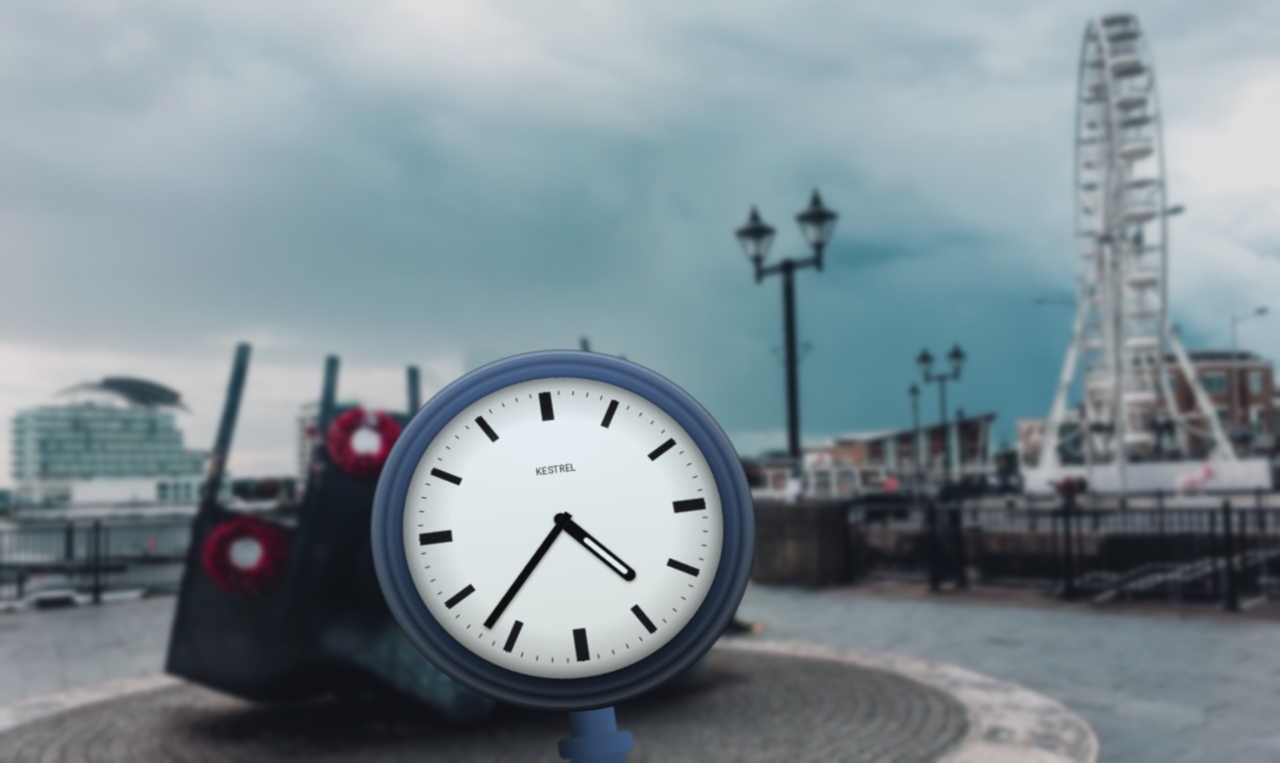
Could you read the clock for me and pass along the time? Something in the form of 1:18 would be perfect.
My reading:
4:37
